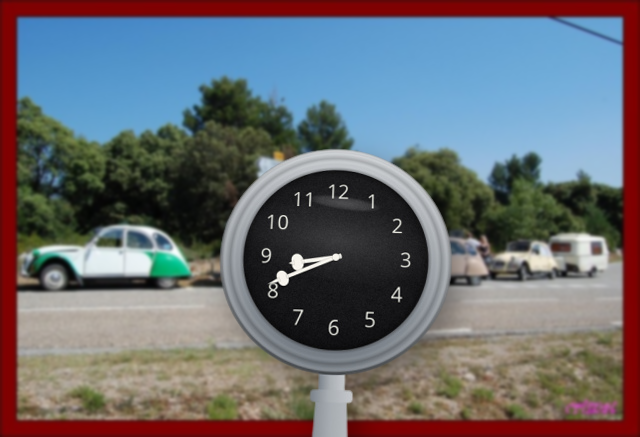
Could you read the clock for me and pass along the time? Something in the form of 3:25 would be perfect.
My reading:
8:41
